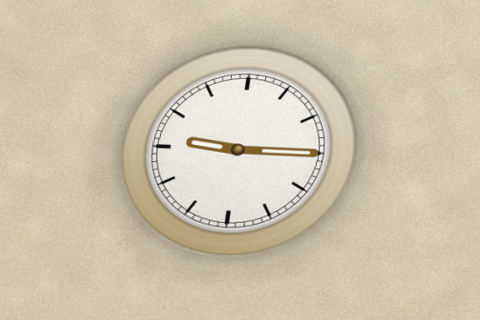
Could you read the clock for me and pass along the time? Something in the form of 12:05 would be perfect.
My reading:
9:15
